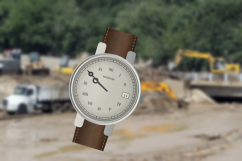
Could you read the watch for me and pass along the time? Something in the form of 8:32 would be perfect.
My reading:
9:50
